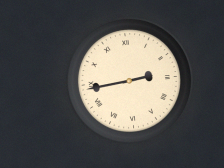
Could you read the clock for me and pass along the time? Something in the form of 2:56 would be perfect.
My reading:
2:44
